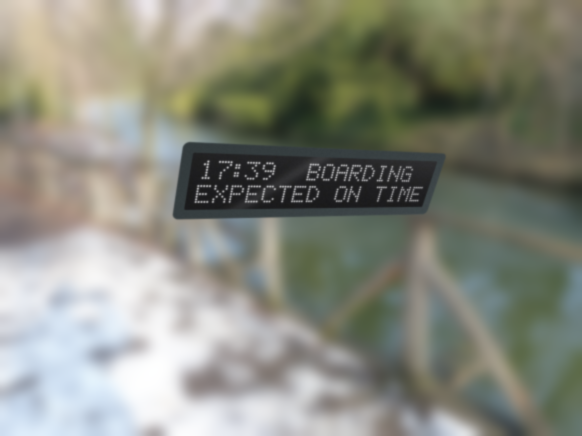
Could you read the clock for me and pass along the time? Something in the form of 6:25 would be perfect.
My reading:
17:39
